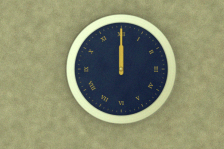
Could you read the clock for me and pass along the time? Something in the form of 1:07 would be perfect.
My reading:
12:00
